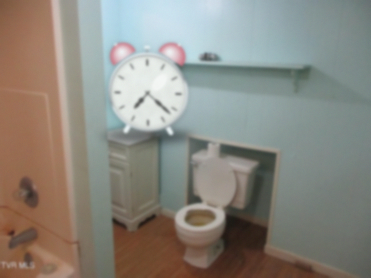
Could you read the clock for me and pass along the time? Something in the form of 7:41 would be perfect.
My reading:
7:22
